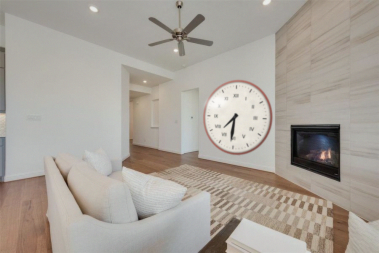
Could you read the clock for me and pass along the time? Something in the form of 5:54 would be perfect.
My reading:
7:31
